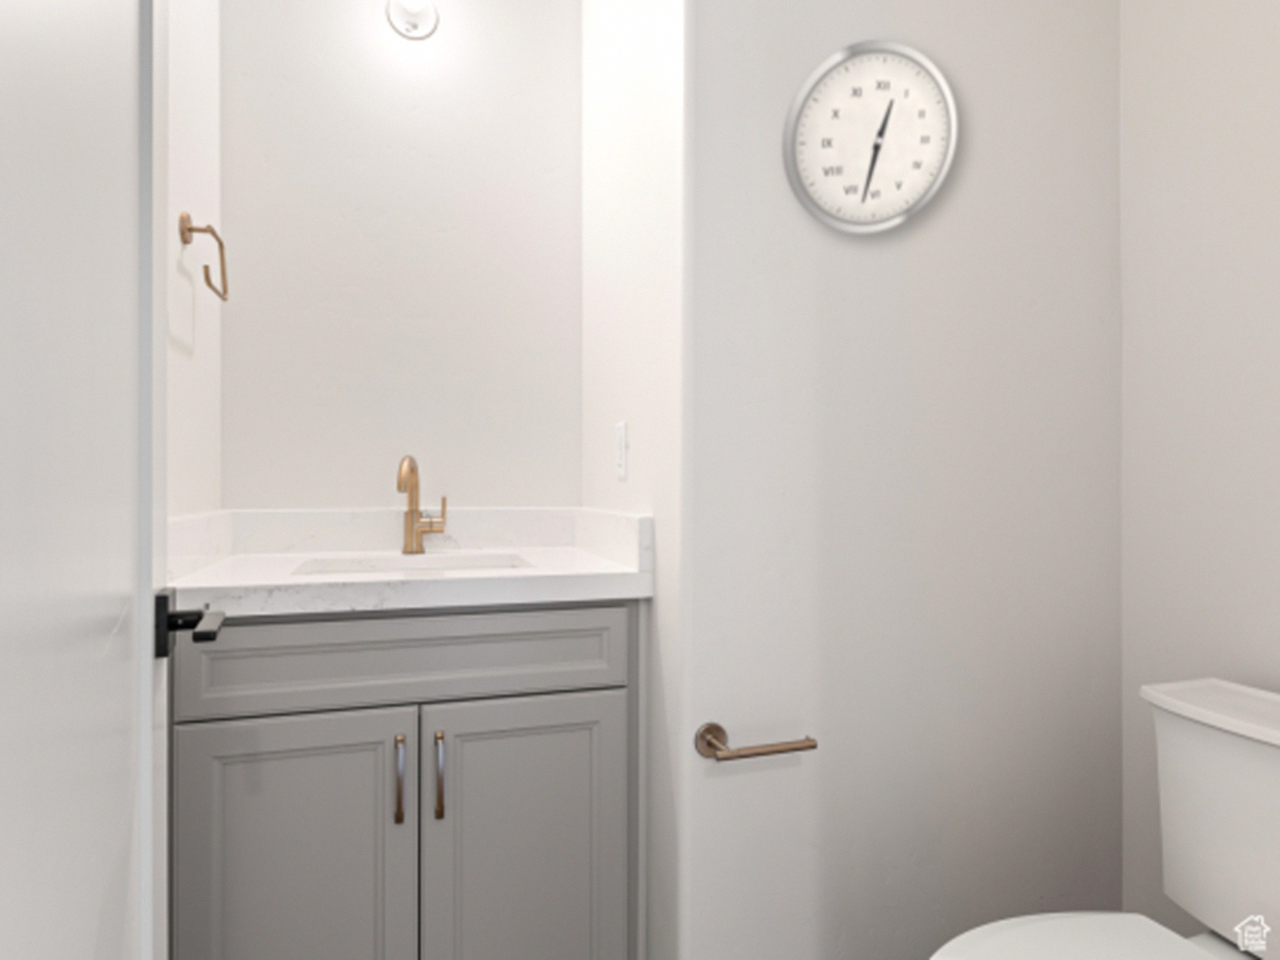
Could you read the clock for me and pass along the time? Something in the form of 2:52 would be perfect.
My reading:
12:32
